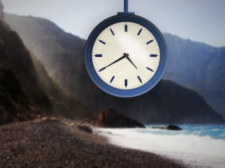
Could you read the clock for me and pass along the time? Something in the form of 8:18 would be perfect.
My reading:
4:40
